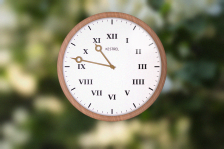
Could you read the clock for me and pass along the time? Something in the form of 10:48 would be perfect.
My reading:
10:47
